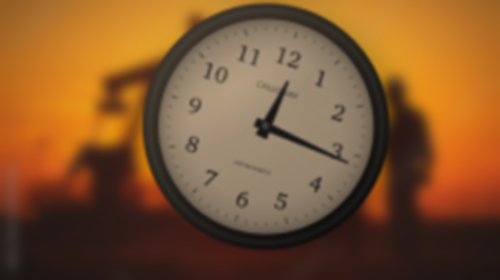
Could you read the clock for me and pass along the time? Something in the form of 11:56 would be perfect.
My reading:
12:16
